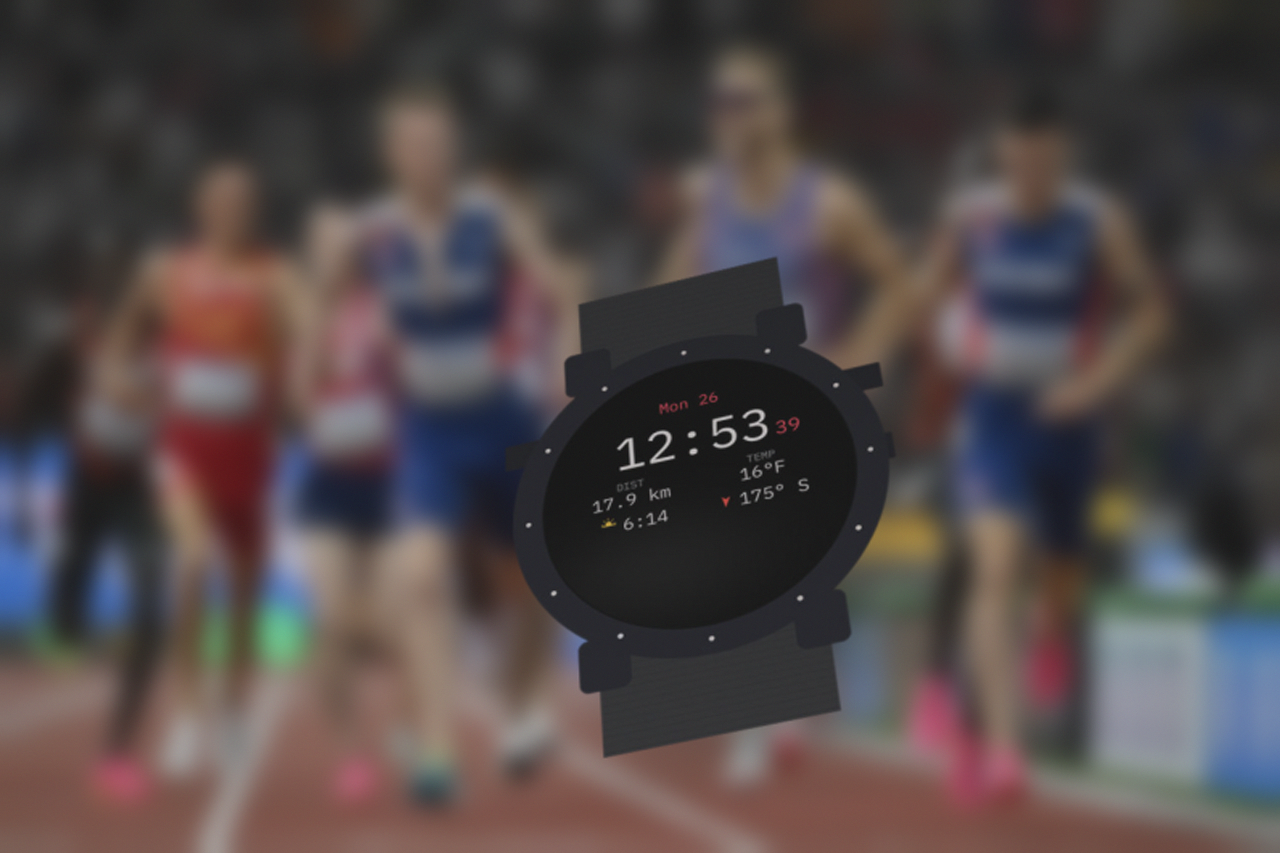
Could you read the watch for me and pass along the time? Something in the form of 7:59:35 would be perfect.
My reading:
12:53:39
